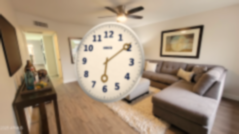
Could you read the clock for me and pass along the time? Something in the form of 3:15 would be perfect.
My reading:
6:09
